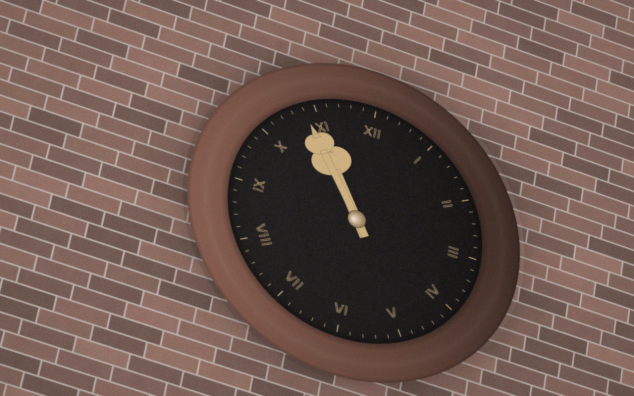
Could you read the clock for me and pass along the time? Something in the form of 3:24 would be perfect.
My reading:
10:54
